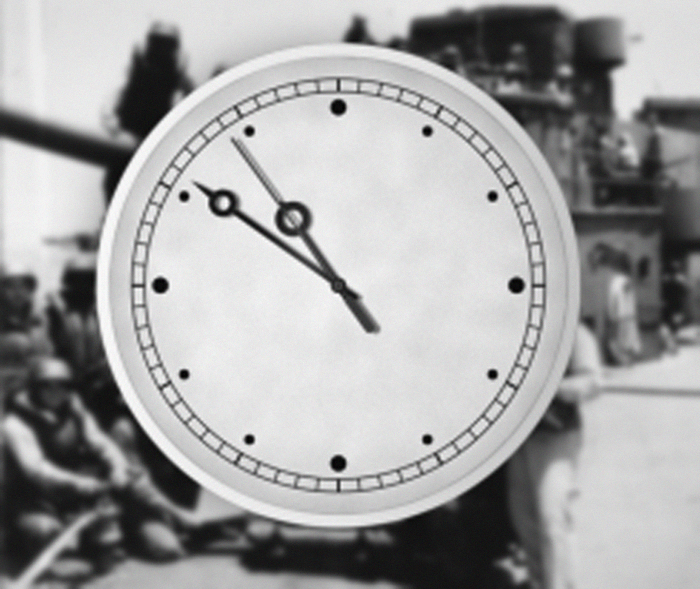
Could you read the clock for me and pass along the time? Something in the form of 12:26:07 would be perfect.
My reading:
10:50:54
